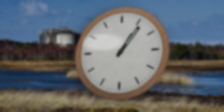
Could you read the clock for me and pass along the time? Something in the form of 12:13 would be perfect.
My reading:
1:06
